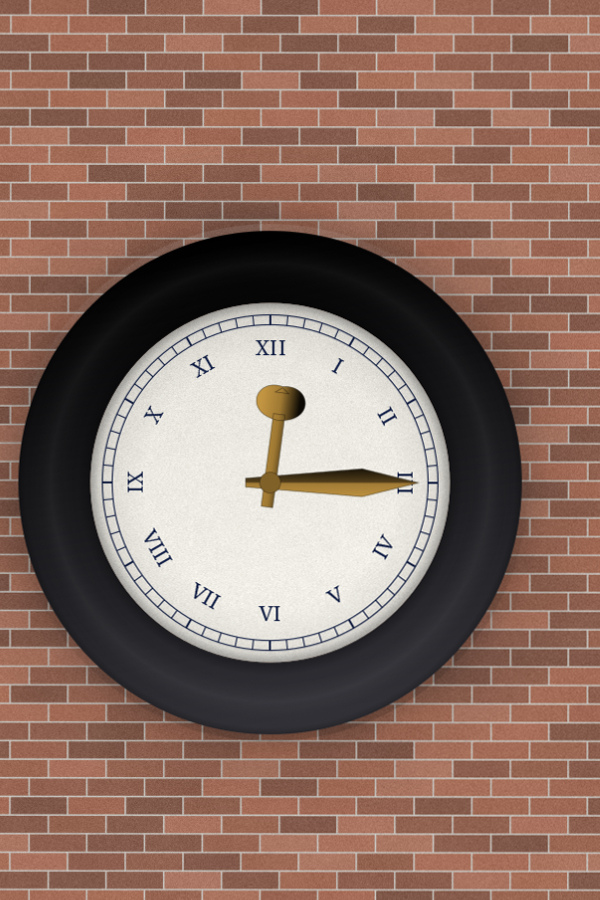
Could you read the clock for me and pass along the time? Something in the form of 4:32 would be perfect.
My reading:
12:15
